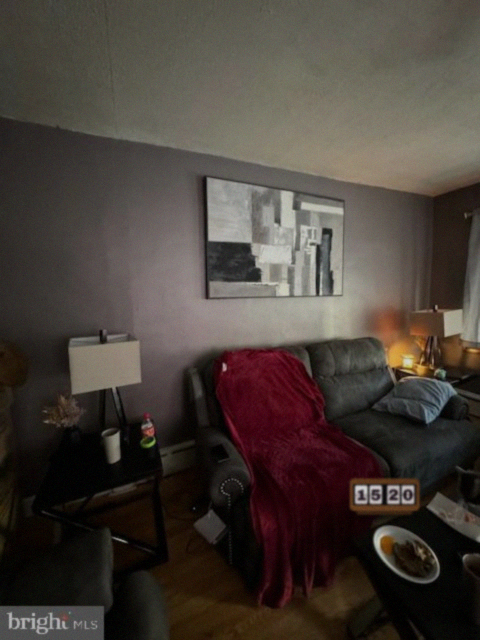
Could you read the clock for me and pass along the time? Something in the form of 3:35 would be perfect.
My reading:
15:20
